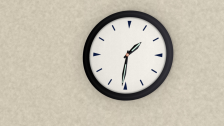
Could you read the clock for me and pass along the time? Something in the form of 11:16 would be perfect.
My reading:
1:31
